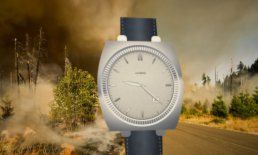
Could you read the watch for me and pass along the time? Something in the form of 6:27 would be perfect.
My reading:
9:22
